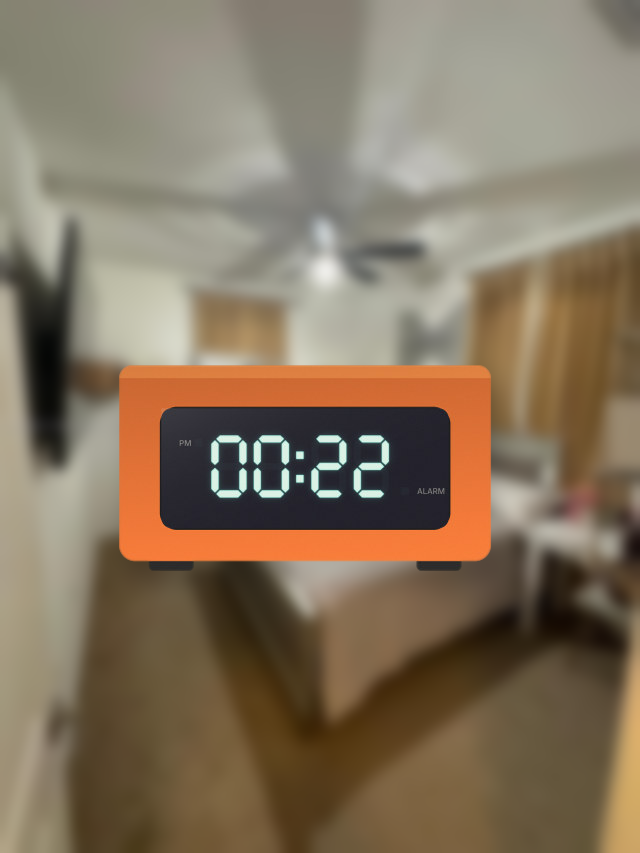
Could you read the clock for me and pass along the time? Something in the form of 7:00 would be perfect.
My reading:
0:22
